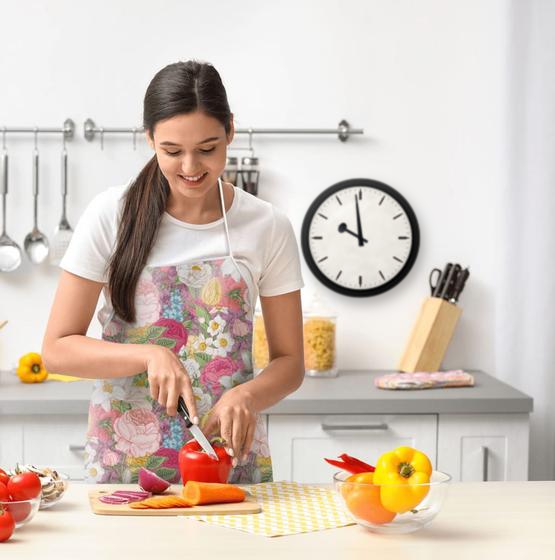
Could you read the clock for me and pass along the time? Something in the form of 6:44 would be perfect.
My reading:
9:59
